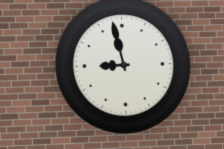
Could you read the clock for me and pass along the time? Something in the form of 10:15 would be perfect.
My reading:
8:58
